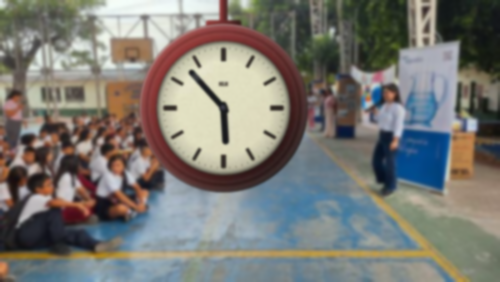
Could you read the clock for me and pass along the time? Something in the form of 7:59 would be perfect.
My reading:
5:53
